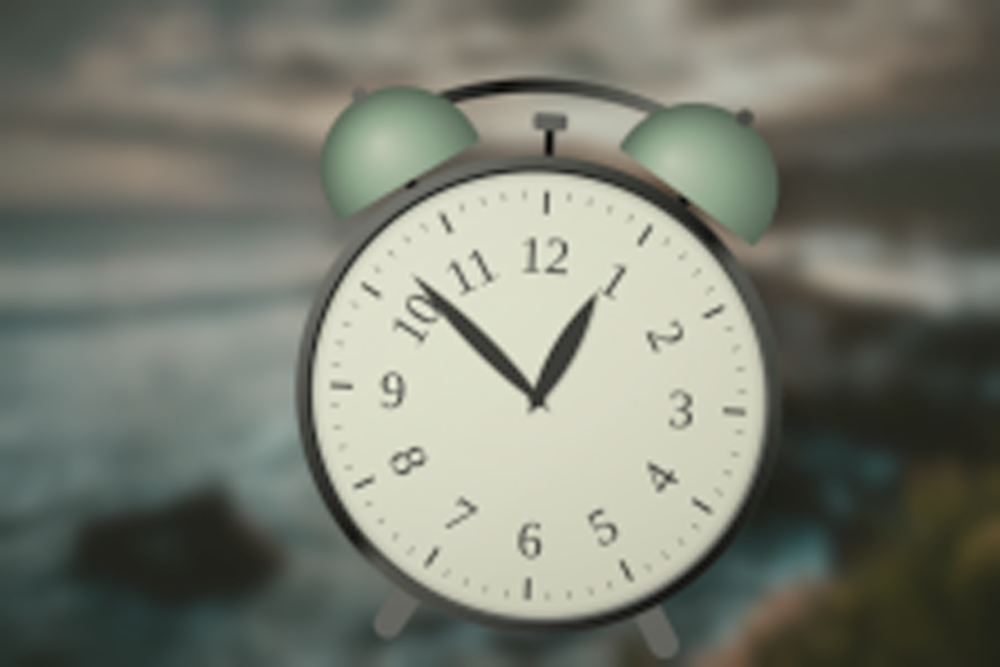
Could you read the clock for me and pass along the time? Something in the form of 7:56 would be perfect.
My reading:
12:52
